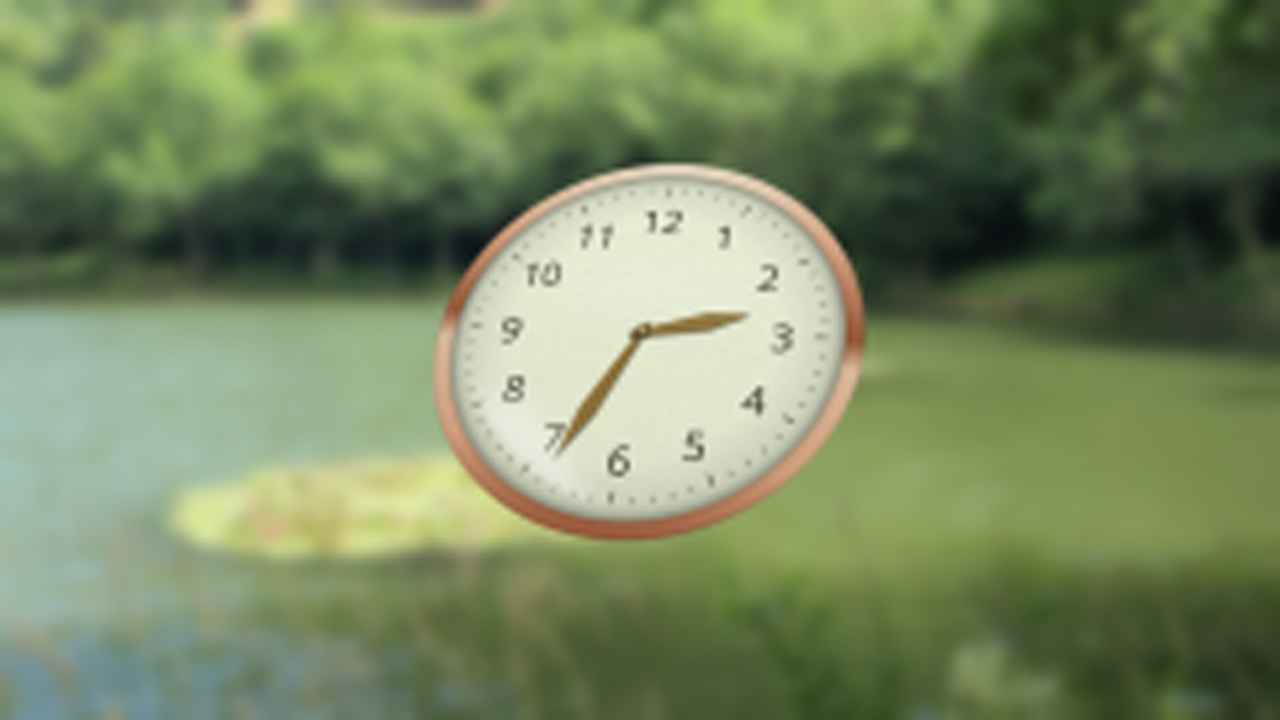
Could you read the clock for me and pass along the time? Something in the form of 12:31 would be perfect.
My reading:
2:34
